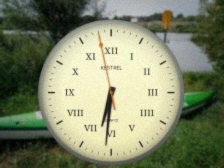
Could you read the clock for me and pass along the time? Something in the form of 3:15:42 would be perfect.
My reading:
6:30:58
